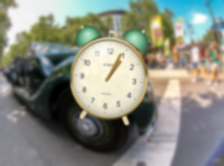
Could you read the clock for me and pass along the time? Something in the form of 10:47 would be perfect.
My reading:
1:04
